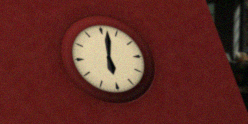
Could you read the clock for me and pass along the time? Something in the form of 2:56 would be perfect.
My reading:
6:02
